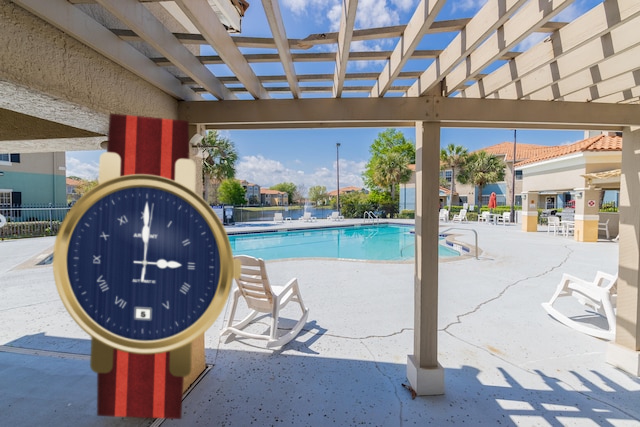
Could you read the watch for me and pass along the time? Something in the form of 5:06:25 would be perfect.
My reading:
3:00:01
